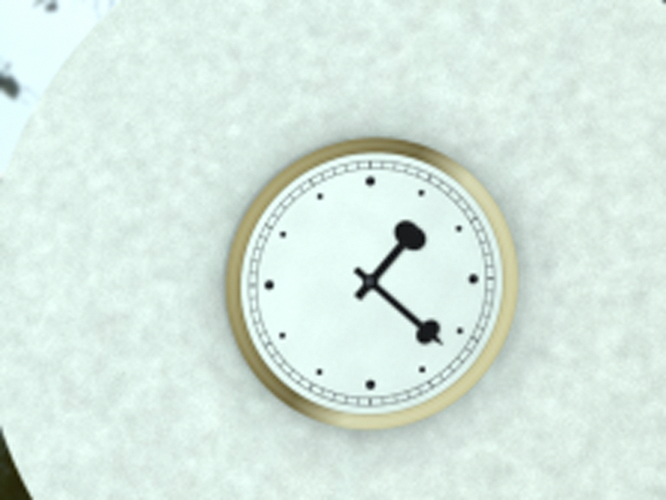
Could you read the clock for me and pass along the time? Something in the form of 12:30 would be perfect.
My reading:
1:22
